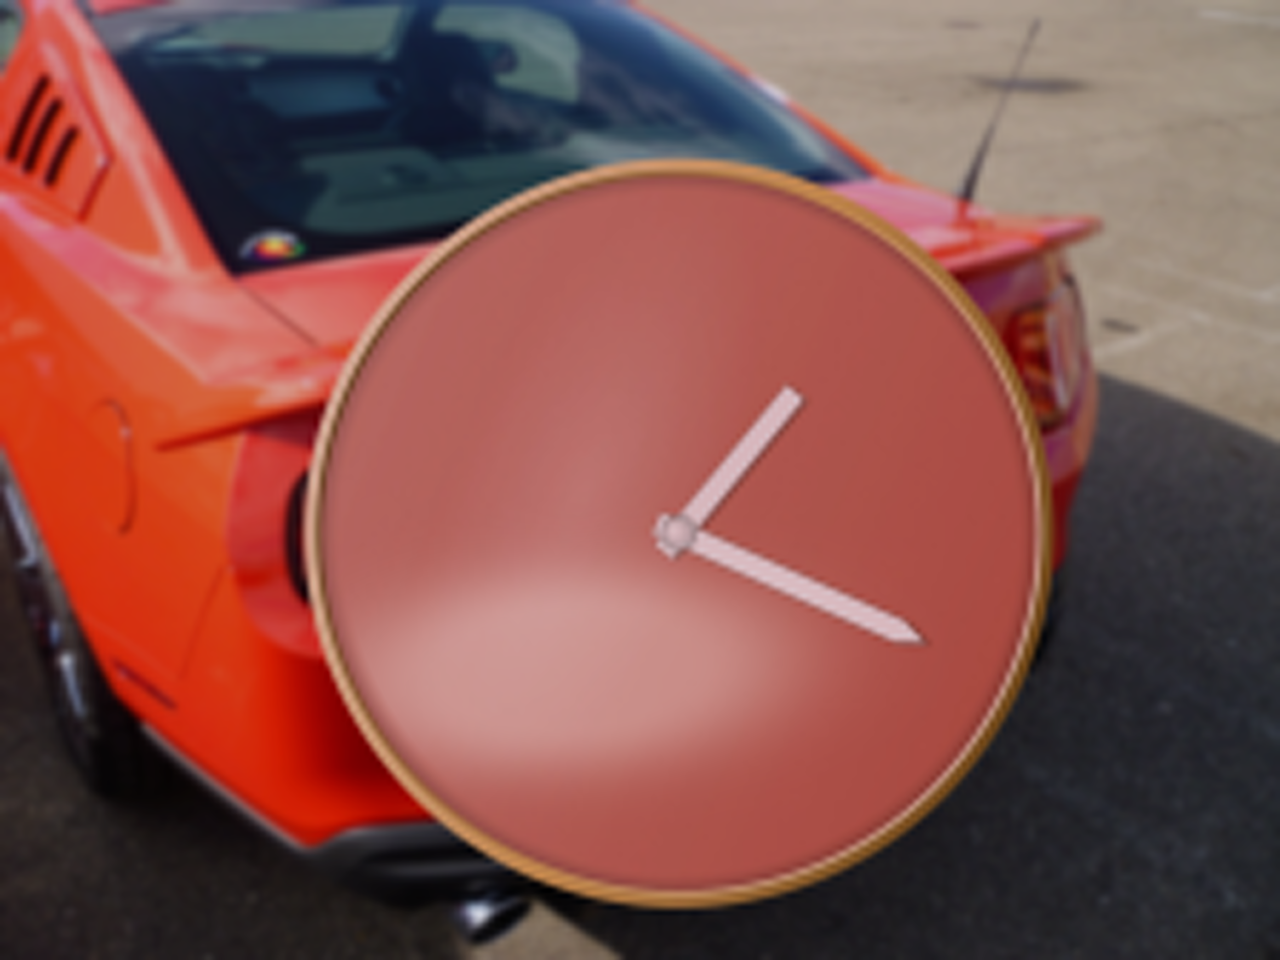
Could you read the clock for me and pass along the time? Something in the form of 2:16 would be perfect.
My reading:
1:19
